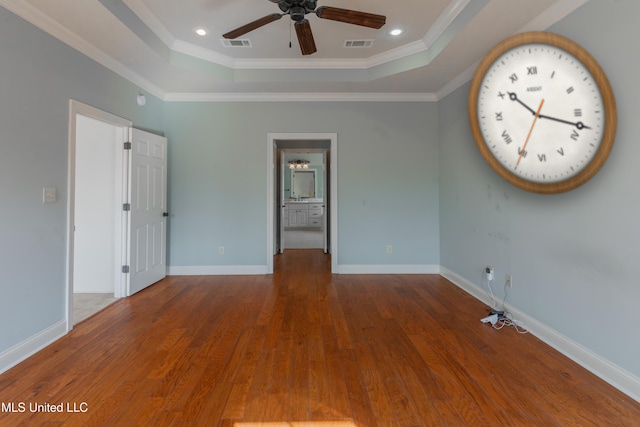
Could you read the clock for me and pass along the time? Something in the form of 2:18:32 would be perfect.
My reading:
10:17:35
